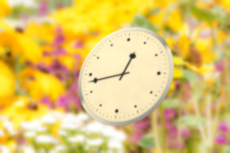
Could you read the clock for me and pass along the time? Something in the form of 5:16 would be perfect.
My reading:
12:43
